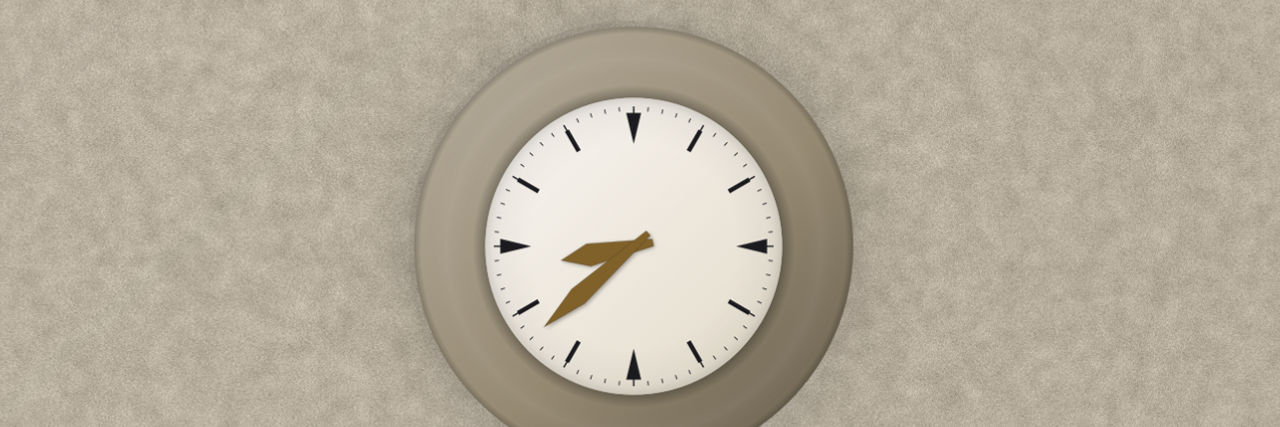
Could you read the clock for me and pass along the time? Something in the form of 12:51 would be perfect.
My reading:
8:38
